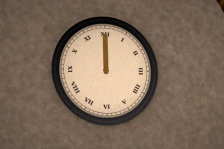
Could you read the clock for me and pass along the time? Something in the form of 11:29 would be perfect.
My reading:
12:00
